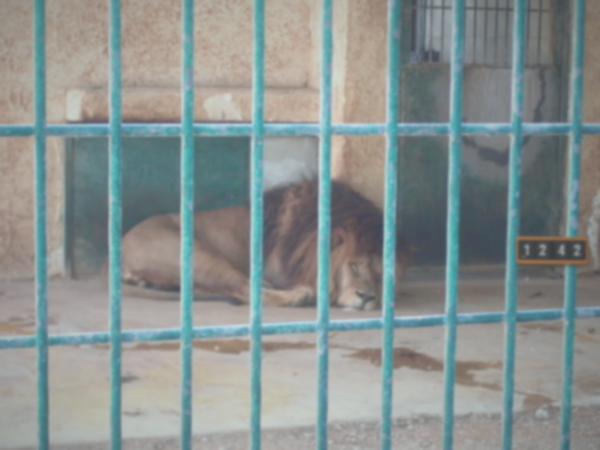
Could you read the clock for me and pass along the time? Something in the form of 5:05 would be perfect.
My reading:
12:42
